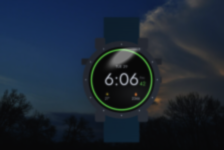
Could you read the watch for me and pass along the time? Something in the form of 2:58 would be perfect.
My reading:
6:06
